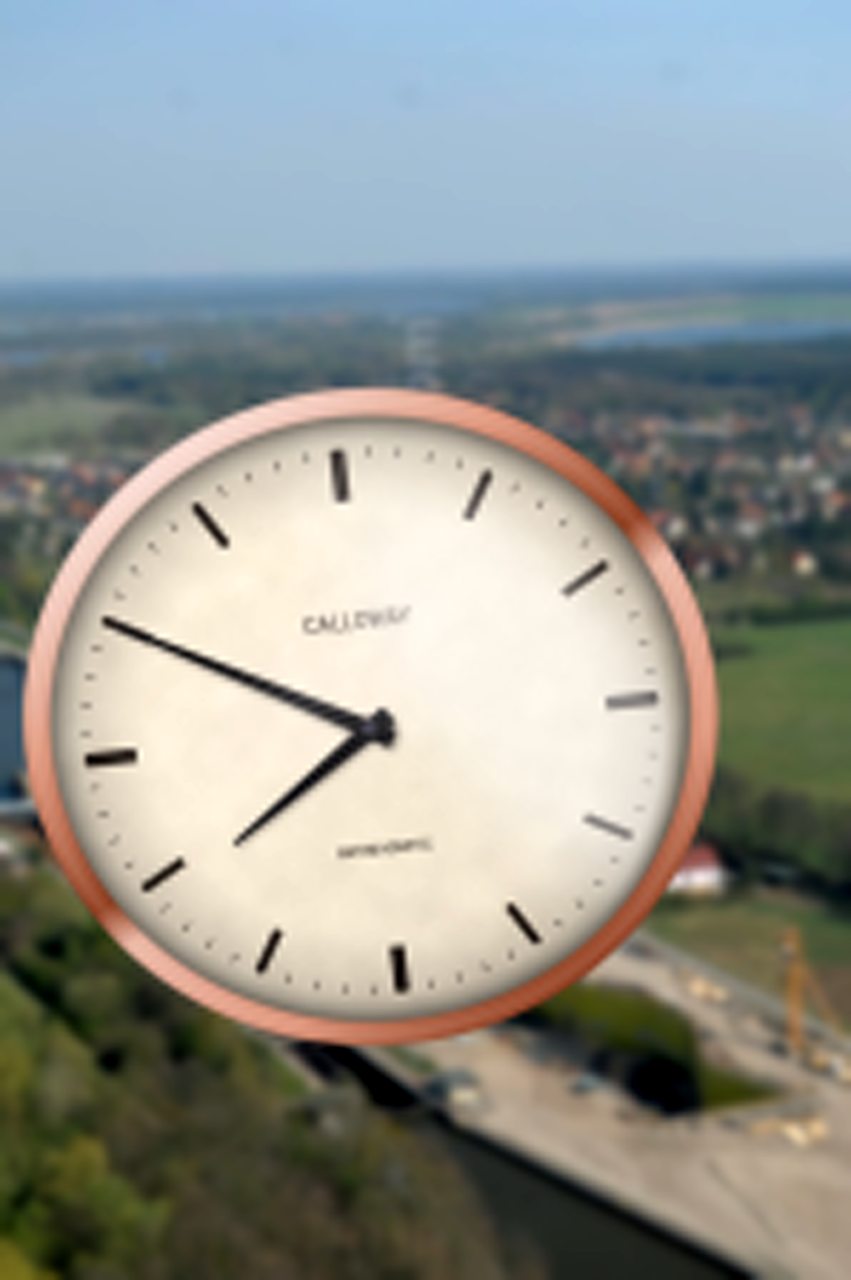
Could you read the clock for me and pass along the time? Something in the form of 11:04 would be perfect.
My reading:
7:50
